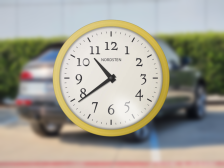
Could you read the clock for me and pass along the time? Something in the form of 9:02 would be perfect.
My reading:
10:39
